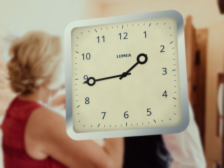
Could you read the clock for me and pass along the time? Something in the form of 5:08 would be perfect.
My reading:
1:44
